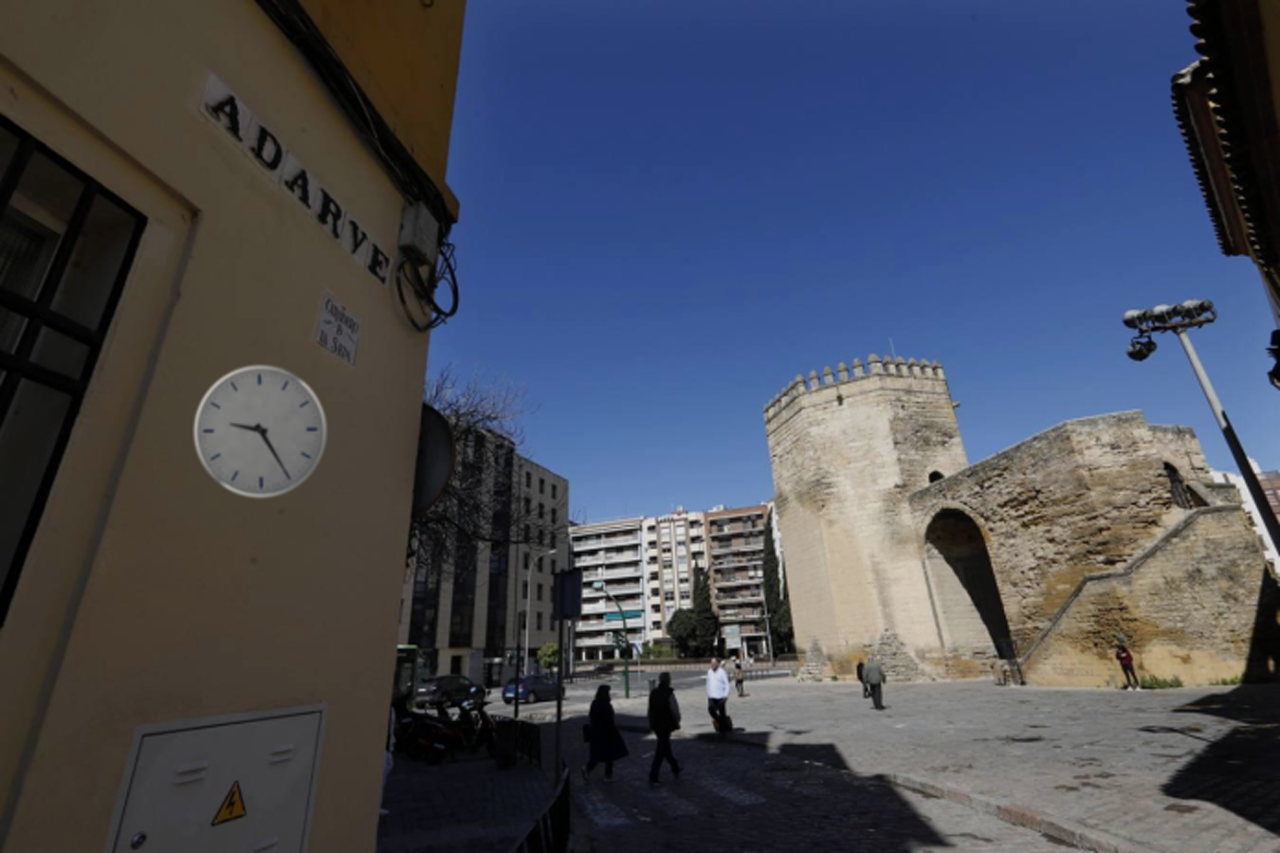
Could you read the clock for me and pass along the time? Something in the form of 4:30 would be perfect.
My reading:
9:25
